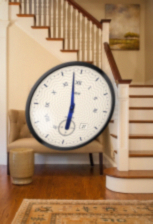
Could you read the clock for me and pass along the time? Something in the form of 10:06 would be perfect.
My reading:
5:58
